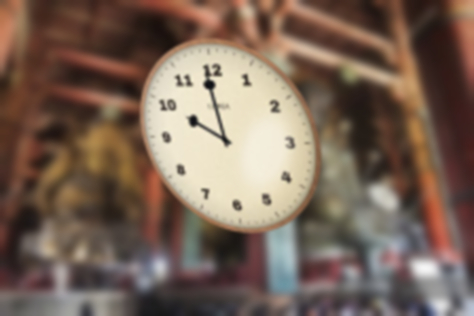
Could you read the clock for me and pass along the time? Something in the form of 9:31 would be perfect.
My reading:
9:59
